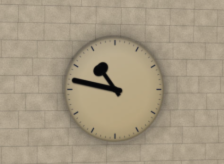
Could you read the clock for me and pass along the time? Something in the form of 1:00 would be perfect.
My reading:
10:47
